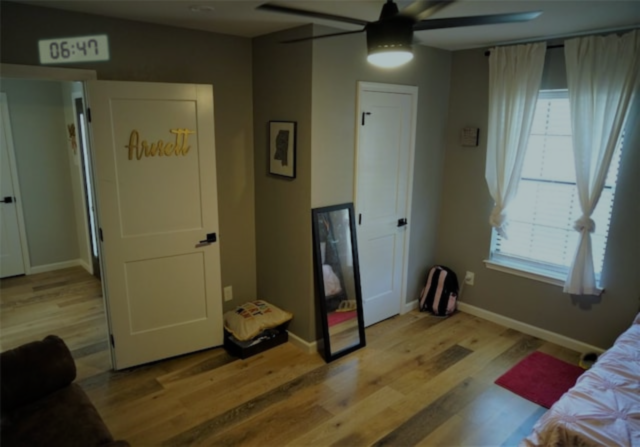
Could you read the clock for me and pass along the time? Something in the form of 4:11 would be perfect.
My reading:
6:47
